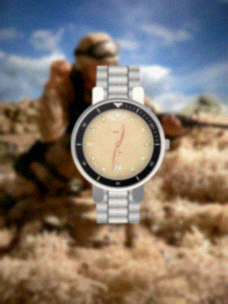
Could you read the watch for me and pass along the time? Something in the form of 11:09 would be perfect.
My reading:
12:32
